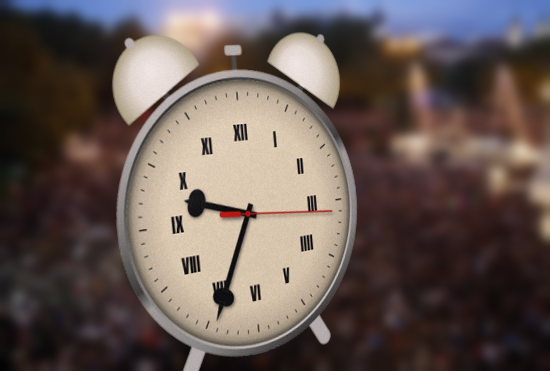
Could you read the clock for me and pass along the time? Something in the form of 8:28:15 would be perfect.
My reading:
9:34:16
